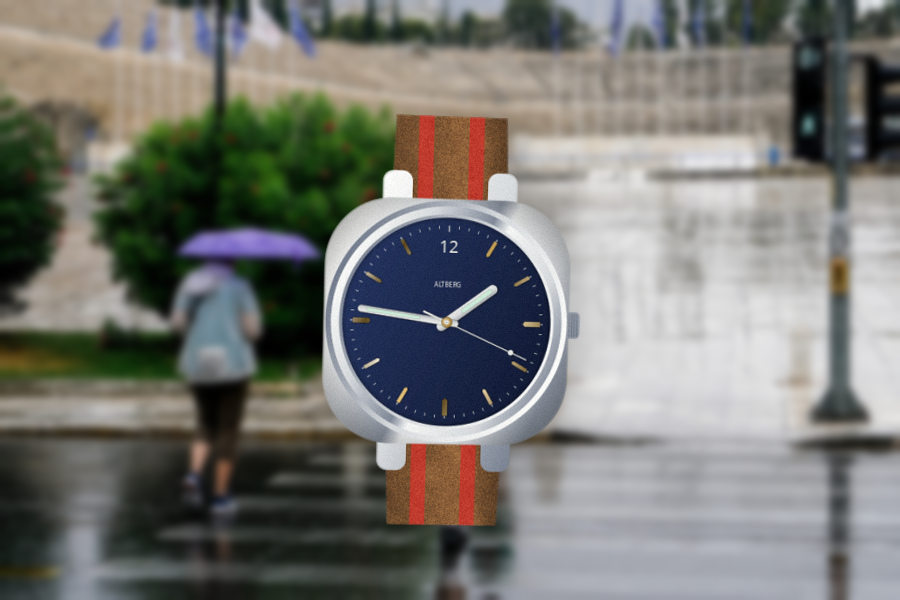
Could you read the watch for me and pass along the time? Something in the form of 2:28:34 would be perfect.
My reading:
1:46:19
